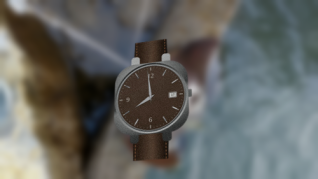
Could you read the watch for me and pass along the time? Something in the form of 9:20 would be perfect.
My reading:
7:59
